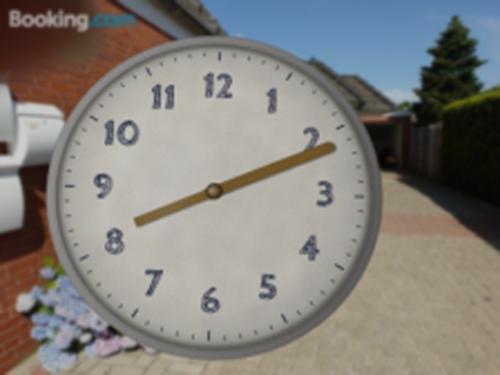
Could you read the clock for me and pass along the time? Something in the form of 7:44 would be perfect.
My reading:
8:11
